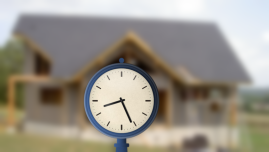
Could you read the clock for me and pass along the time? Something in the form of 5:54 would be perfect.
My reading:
8:26
